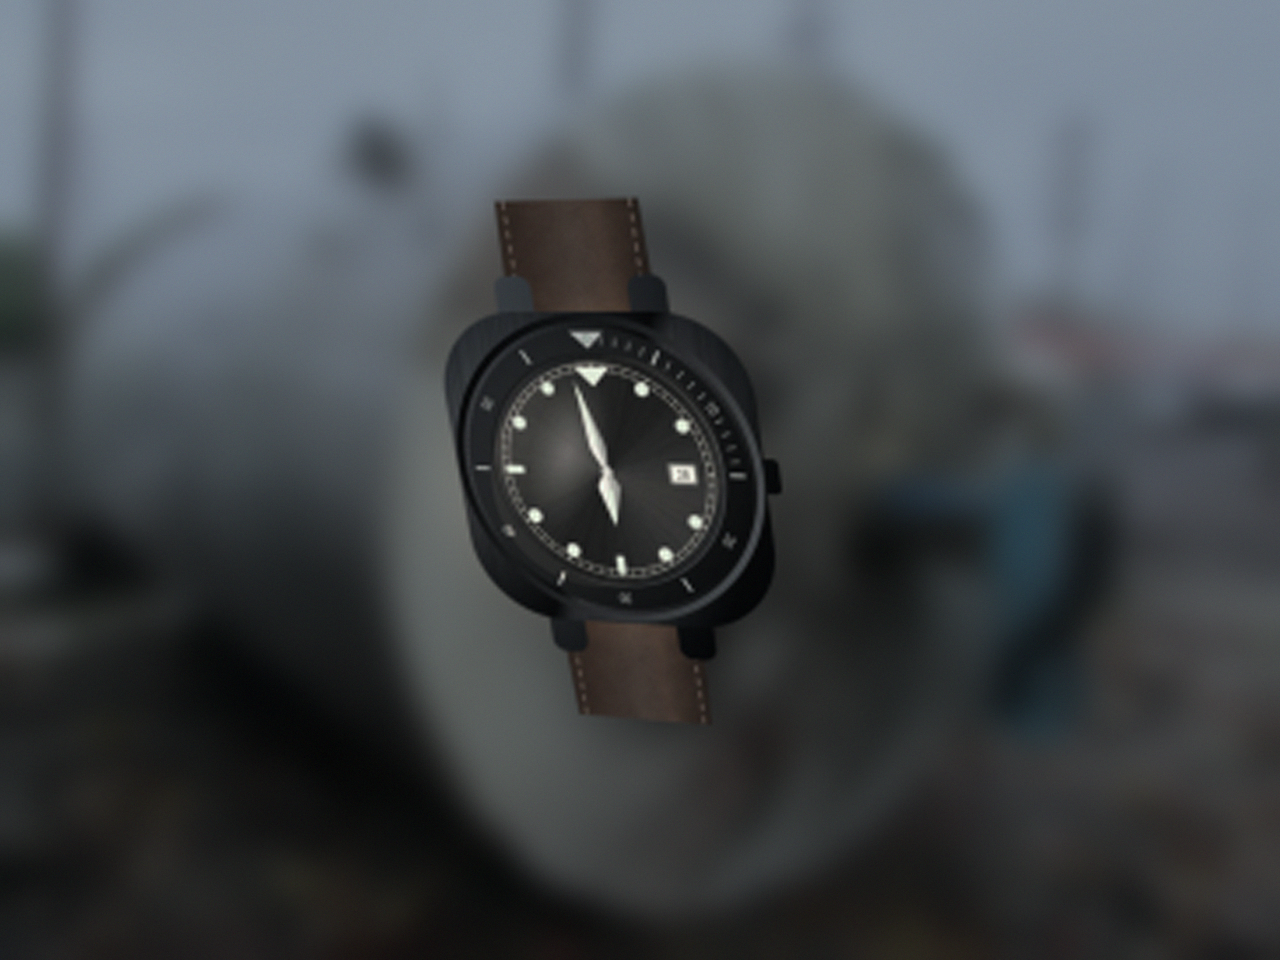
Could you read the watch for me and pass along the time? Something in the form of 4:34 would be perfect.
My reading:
5:58
